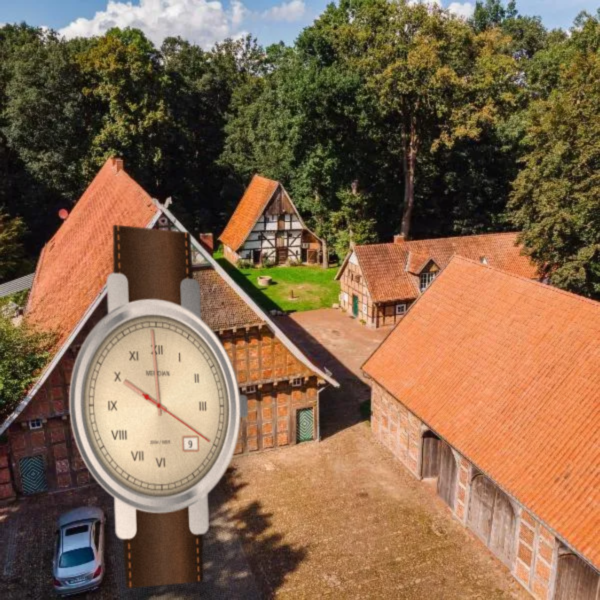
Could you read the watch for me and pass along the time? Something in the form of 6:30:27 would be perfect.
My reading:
9:59:20
